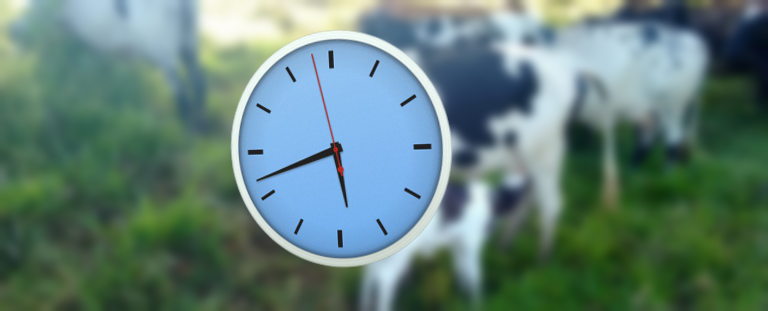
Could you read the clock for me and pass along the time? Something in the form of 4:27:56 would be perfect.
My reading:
5:41:58
